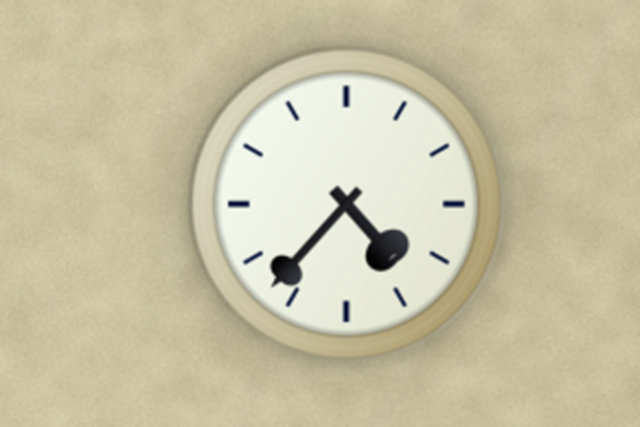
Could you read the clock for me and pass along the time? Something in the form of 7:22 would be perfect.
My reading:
4:37
